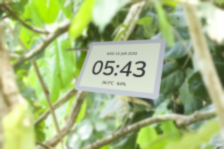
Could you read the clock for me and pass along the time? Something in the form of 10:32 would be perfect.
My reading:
5:43
